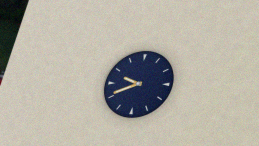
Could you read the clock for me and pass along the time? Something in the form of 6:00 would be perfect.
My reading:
9:41
